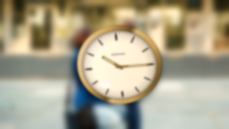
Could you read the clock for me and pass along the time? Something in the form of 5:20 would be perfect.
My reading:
10:15
